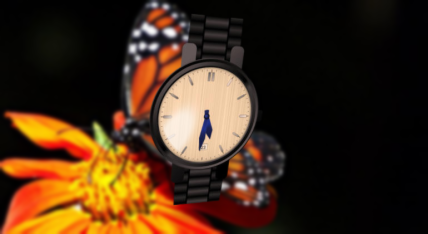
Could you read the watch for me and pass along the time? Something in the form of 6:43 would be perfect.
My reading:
5:31
